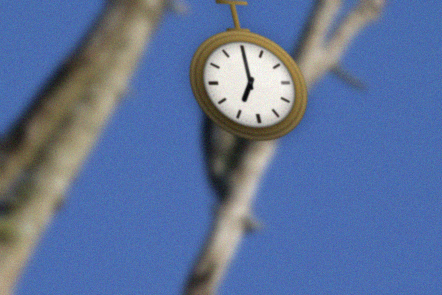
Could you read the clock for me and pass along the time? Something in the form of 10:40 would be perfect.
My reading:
7:00
